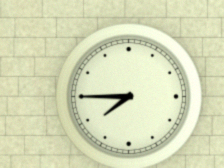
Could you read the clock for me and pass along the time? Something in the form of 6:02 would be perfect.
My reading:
7:45
